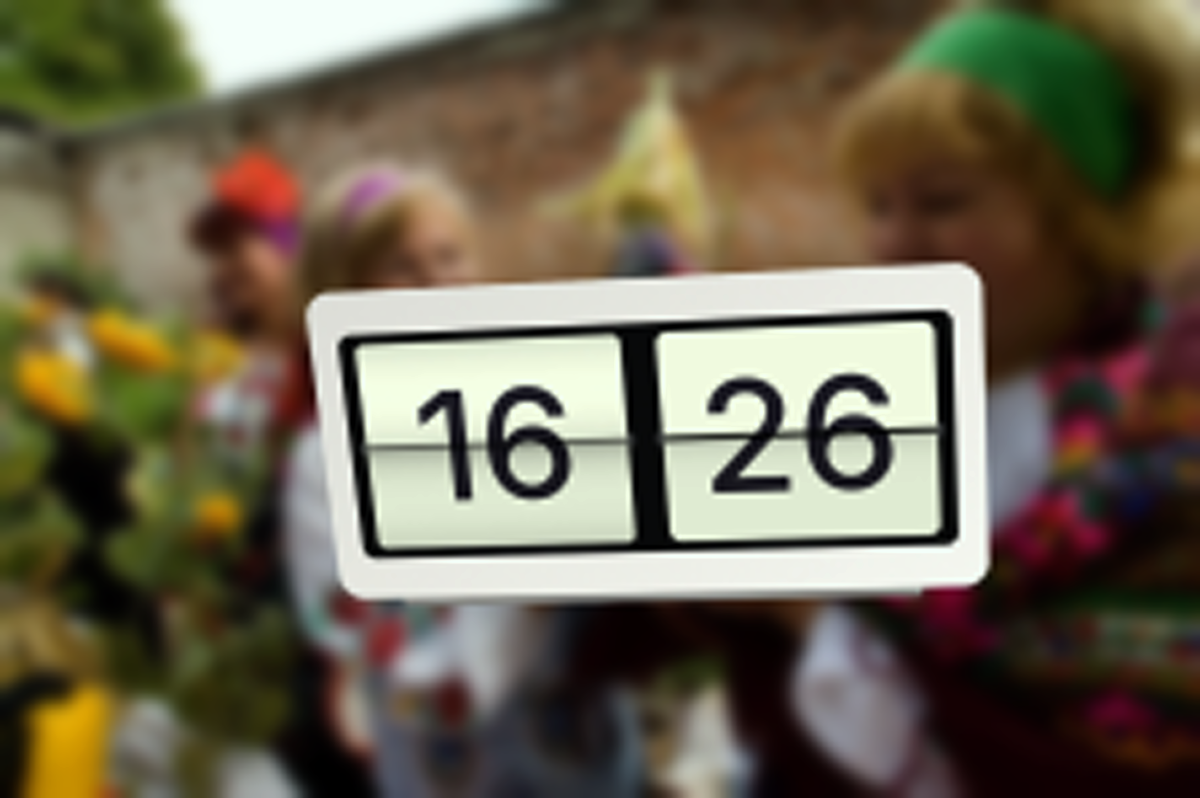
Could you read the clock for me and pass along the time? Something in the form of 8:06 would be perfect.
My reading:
16:26
